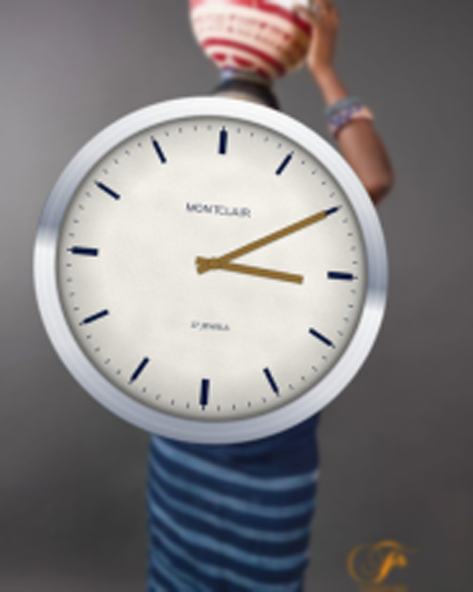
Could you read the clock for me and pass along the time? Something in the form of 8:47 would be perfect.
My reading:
3:10
